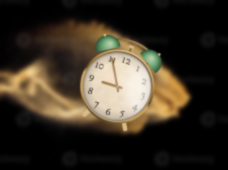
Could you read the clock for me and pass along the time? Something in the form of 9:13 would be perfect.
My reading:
8:55
